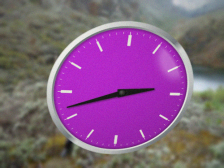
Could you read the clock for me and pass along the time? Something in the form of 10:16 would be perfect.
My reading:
2:42
